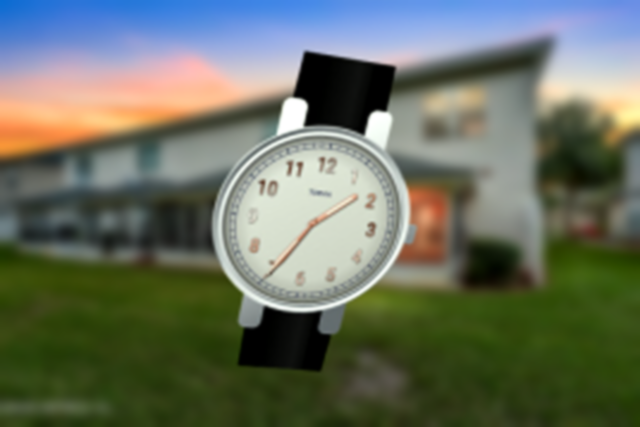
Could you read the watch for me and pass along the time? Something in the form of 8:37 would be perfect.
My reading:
1:35
